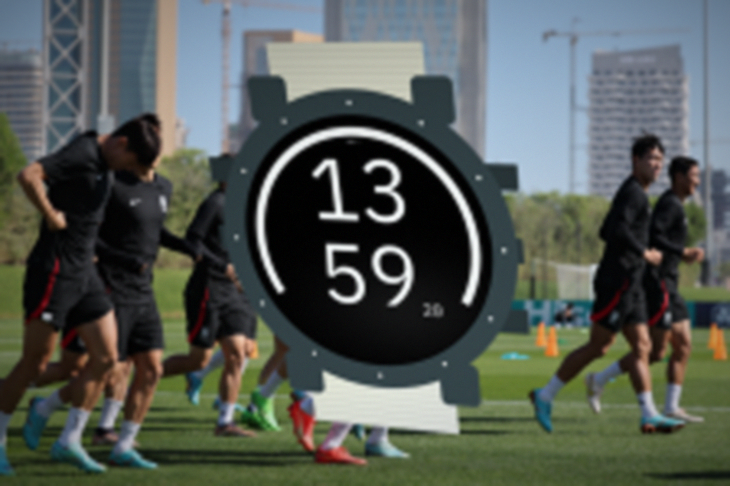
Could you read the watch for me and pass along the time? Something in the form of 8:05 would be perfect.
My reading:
13:59
